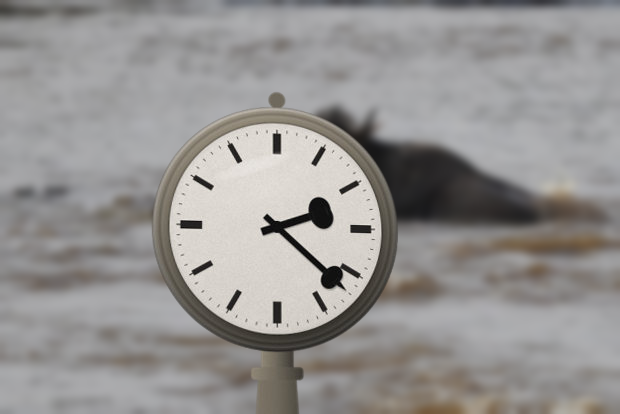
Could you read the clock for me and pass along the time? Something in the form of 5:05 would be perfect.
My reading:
2:22
